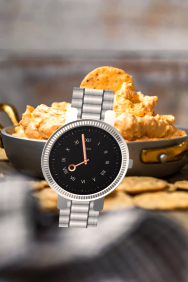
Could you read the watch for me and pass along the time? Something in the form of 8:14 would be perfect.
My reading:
7:58
